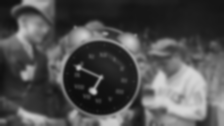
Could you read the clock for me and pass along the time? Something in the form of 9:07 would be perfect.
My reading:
6:48
